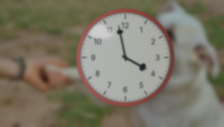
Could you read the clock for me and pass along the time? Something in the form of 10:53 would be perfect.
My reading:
3:58
